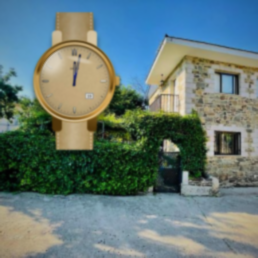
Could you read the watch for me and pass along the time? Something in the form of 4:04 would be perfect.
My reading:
12:02
